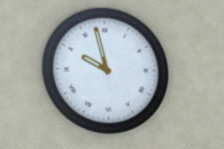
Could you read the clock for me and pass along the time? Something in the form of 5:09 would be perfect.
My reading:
9:58
